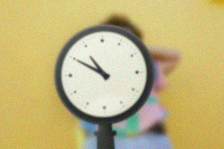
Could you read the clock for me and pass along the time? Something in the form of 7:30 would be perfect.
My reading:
10:50
